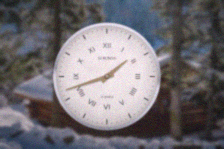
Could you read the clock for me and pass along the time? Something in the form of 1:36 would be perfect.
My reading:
1:42
